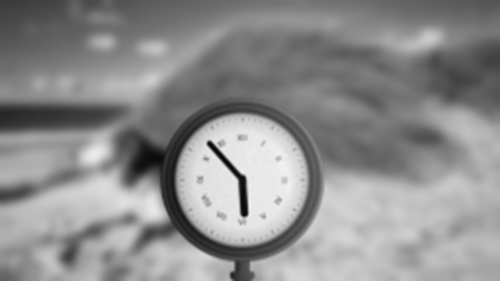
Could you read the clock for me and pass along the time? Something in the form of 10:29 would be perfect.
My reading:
5:53
